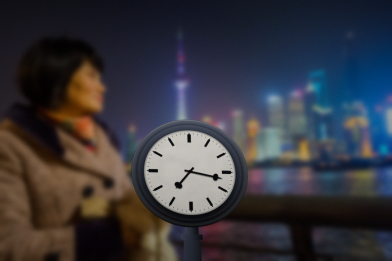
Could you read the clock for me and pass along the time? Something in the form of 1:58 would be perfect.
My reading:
7:17
